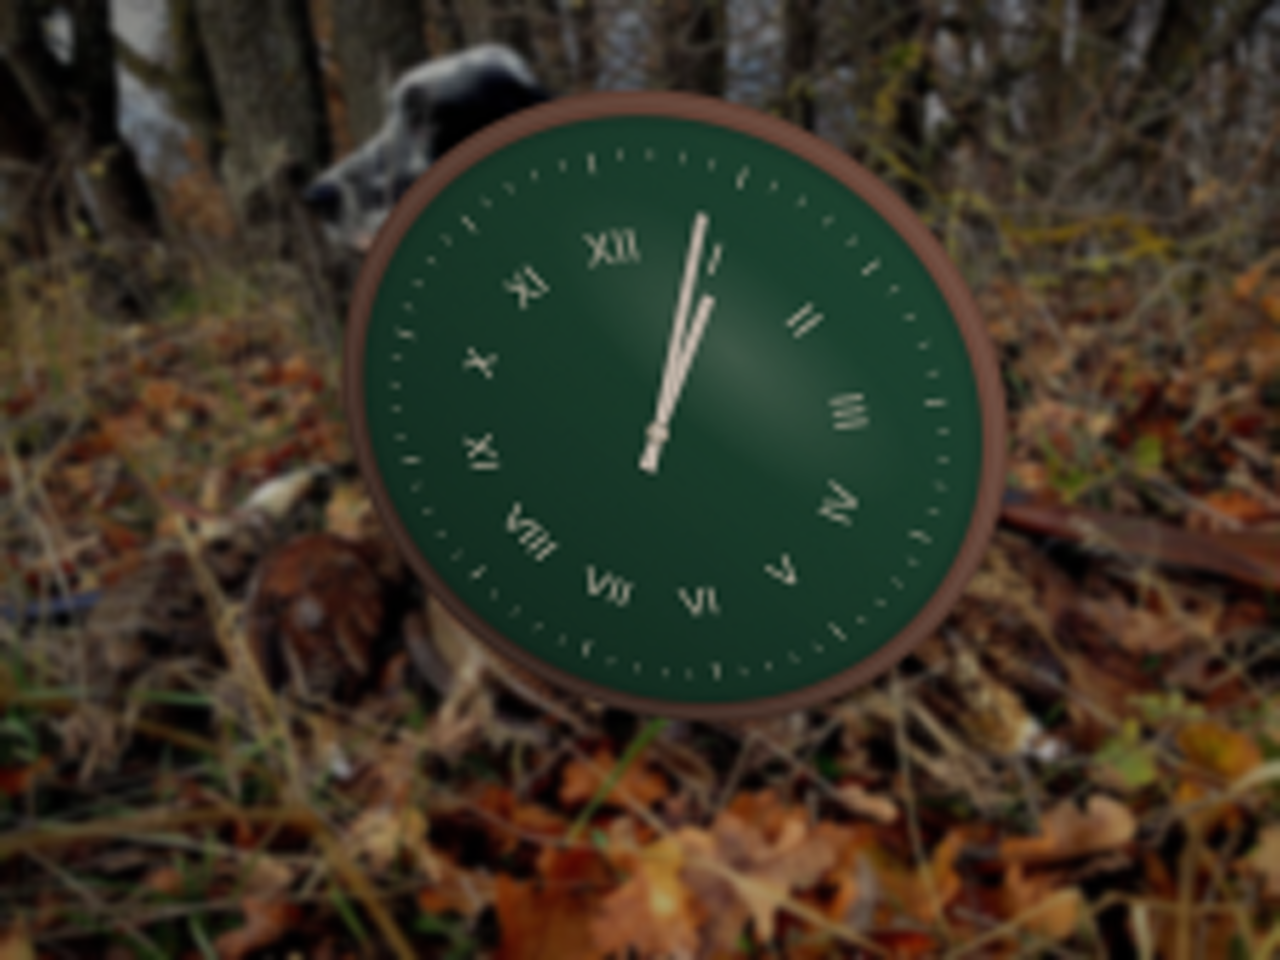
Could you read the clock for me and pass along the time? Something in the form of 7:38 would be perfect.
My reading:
1:04
